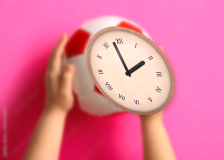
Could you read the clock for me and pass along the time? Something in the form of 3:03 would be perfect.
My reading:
1:58
